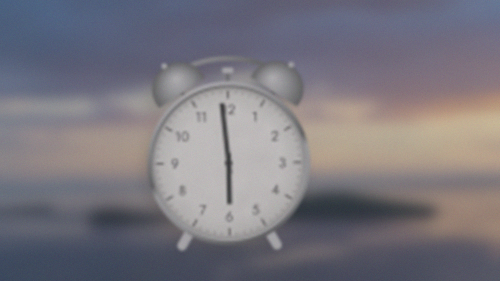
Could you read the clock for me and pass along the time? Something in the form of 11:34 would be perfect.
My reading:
5:59
